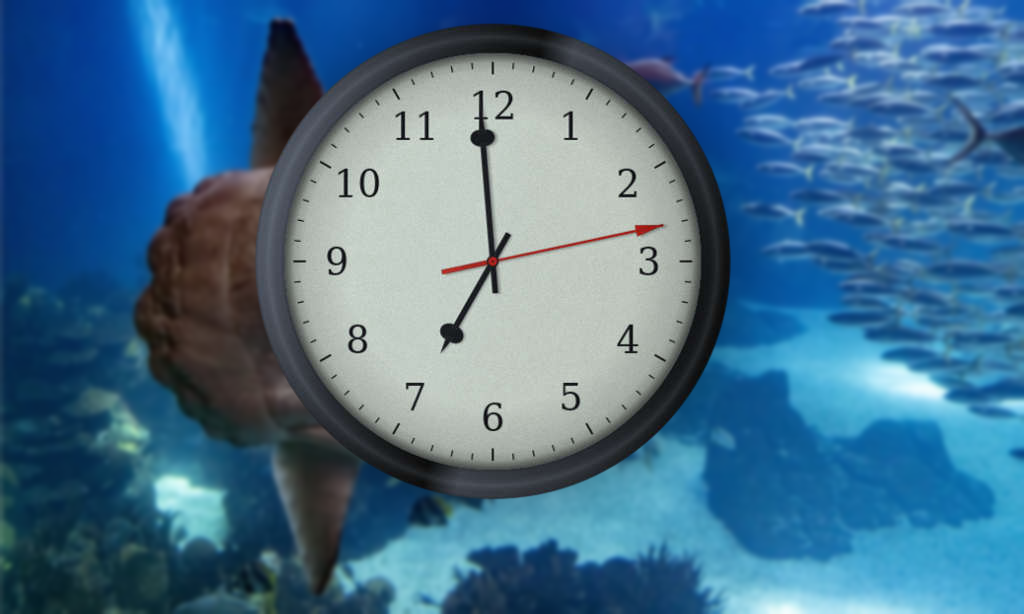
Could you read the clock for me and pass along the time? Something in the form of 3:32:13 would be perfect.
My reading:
6:59:13
